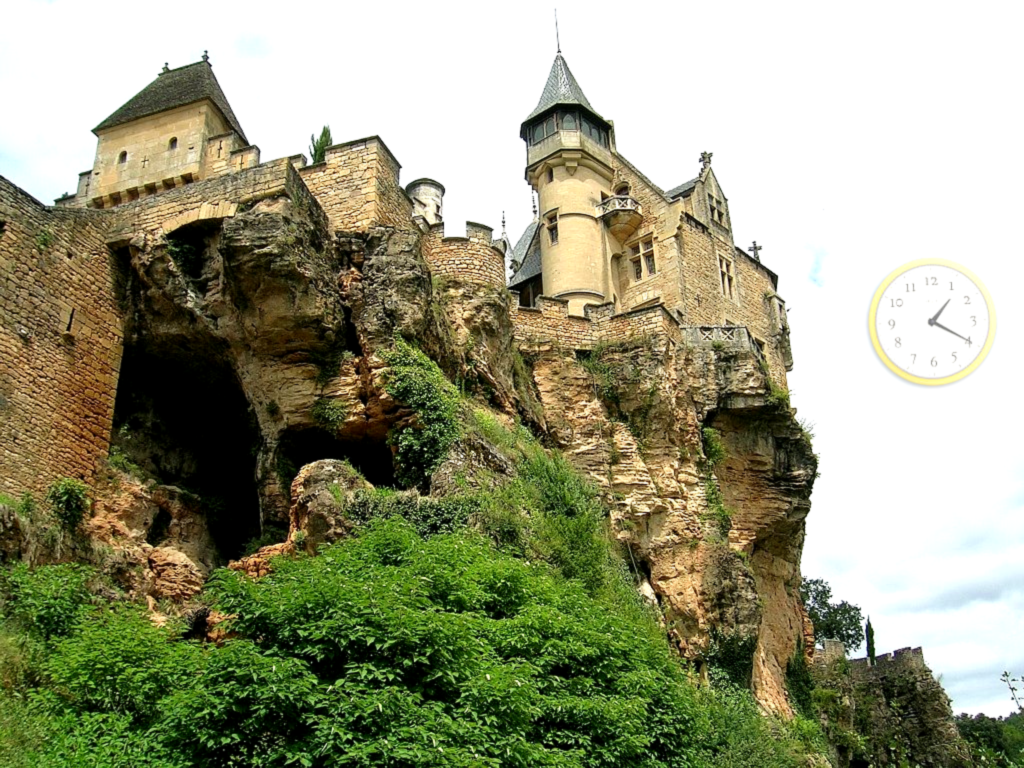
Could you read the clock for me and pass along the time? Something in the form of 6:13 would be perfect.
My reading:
1:20
